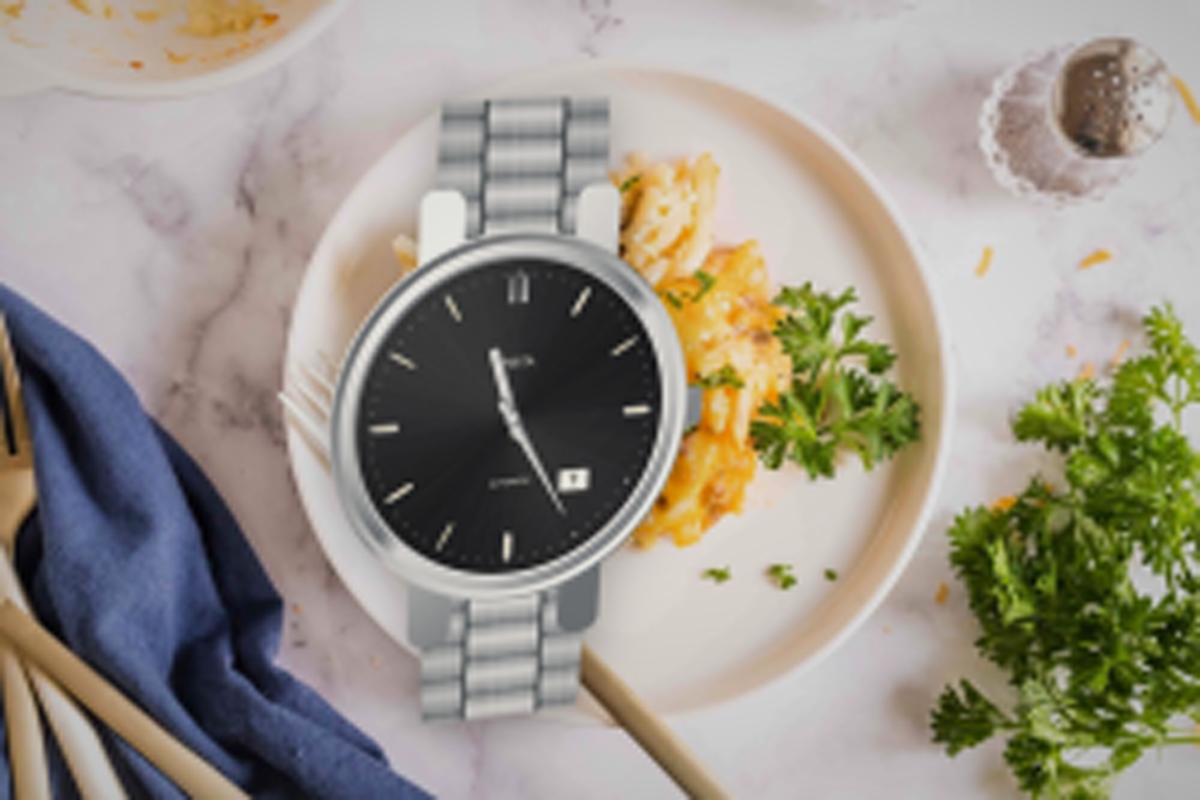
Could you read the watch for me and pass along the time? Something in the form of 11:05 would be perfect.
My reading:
11:25
